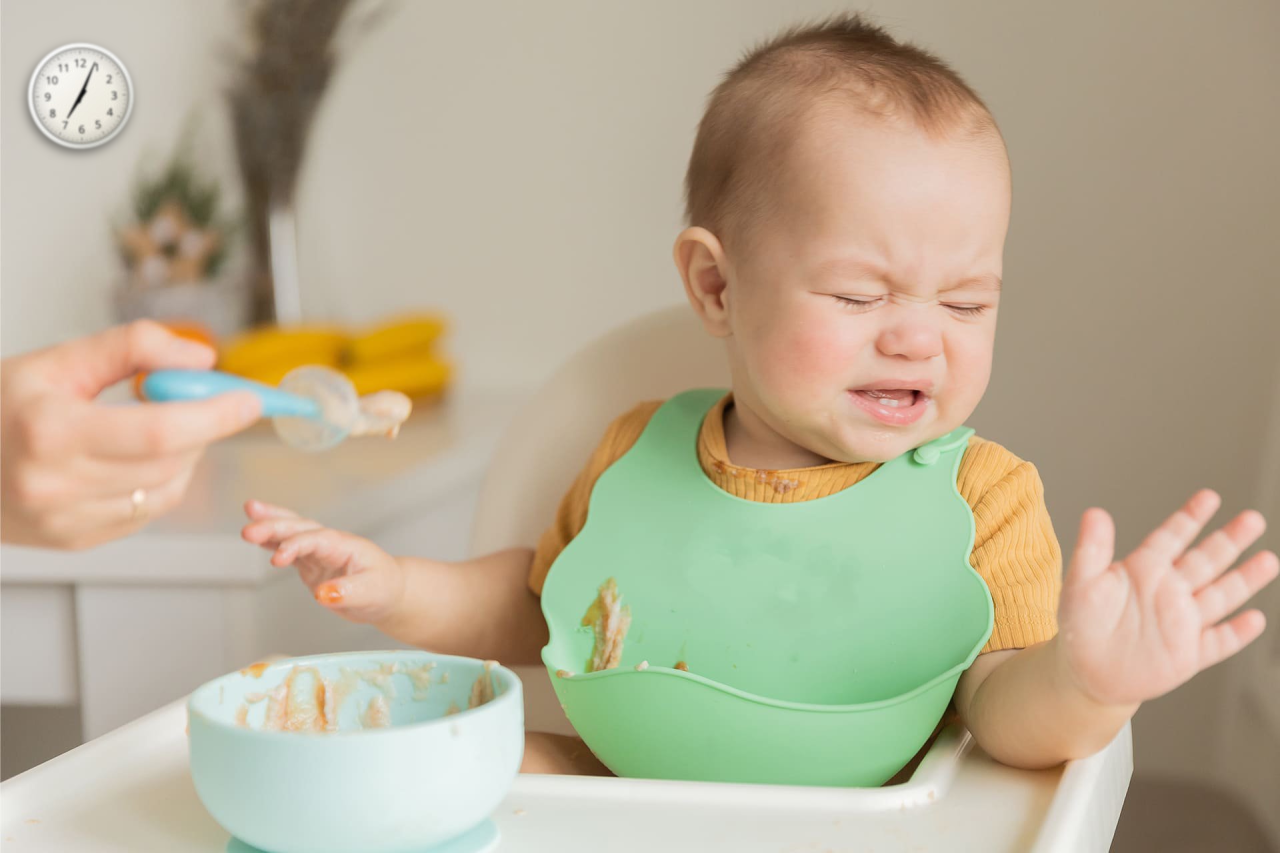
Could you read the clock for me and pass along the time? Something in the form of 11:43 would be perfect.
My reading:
7:04
